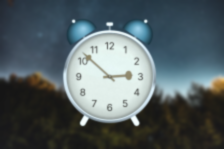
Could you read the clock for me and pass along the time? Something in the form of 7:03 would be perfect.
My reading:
2:52
